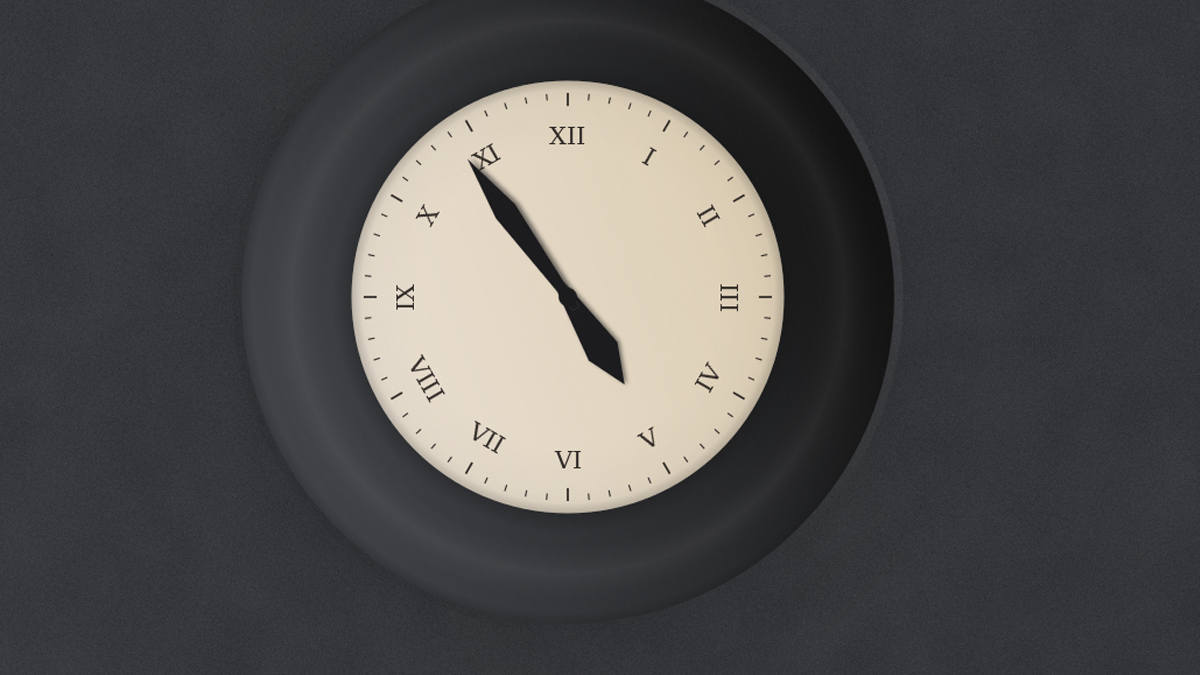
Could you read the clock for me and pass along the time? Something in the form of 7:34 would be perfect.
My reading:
4:54
